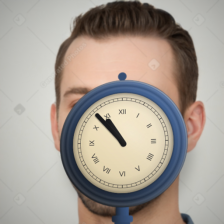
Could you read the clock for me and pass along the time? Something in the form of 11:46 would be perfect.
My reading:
10:53
